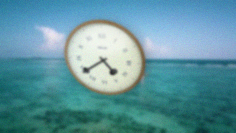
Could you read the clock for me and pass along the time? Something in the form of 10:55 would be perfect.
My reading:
4:39
